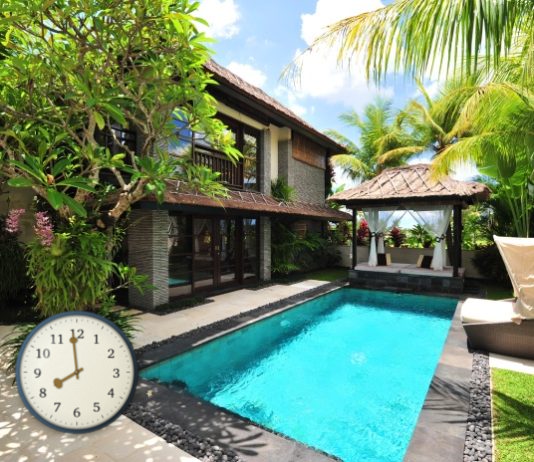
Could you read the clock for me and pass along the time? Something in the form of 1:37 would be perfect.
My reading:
7:59
